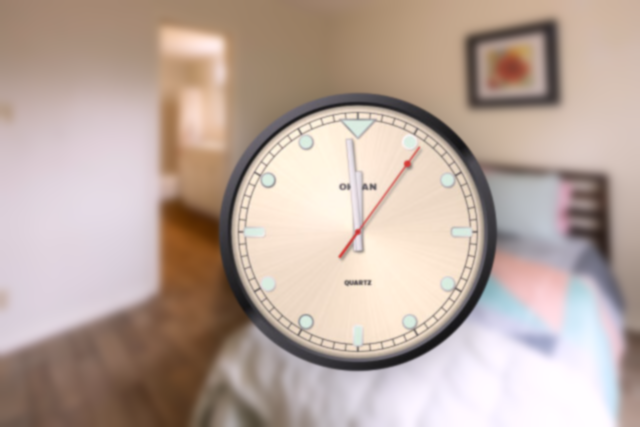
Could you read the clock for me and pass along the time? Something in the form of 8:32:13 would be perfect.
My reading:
11:59:06
